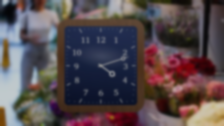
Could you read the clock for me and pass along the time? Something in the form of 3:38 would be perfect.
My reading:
4:12
